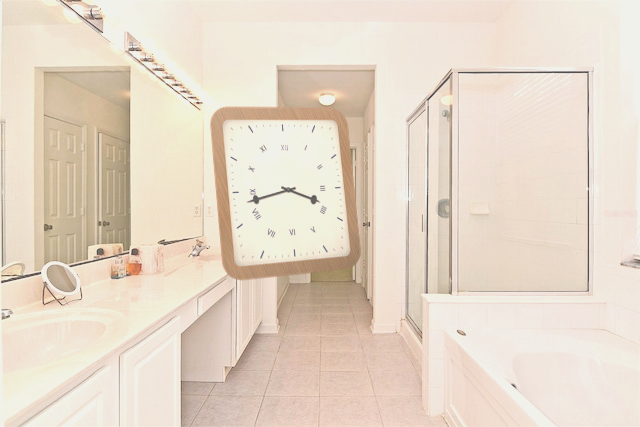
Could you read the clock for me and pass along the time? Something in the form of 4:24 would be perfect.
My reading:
3:43
